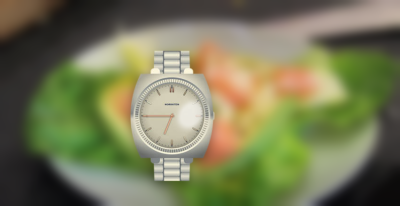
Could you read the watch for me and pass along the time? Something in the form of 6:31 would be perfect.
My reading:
6:45
